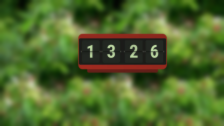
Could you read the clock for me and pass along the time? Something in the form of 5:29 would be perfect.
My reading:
13:26
